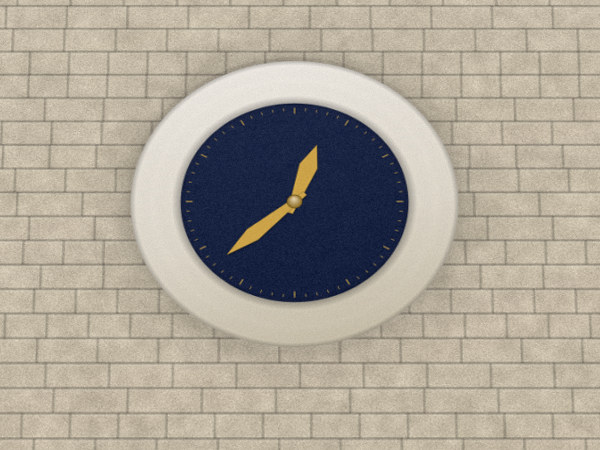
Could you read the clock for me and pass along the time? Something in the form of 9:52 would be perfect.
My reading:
12:38
